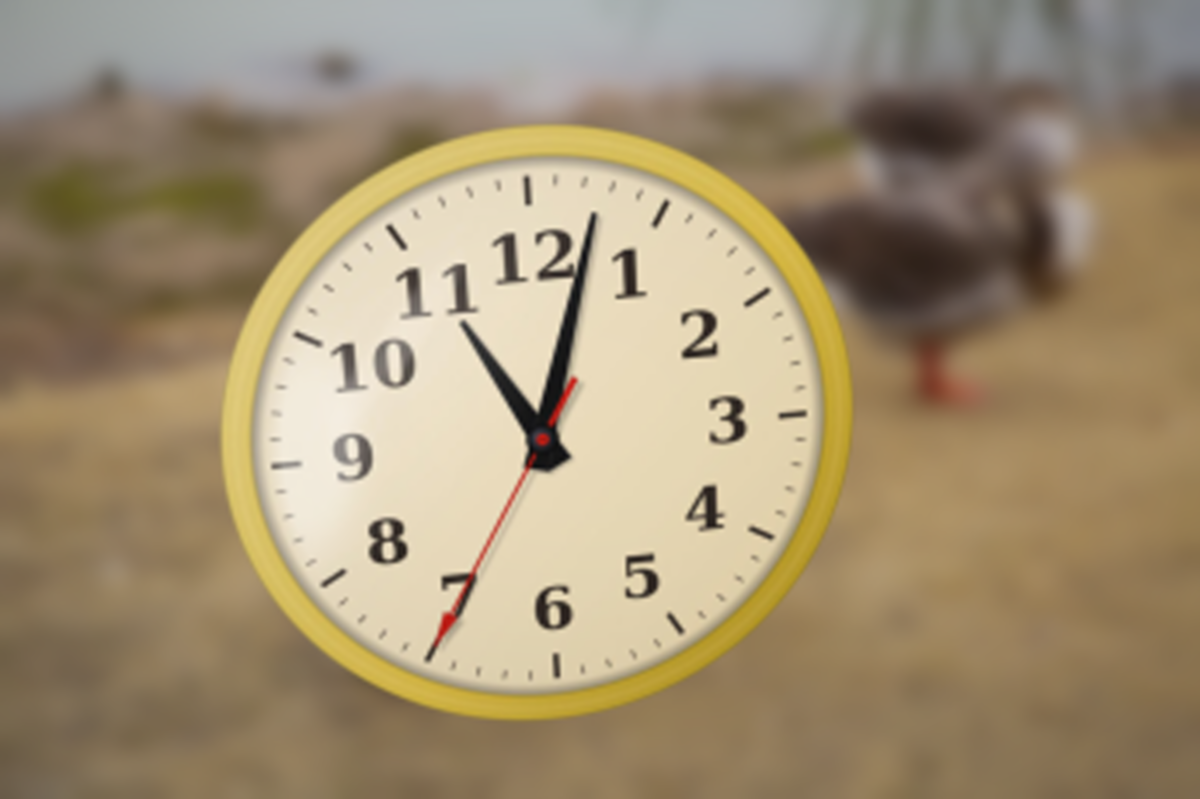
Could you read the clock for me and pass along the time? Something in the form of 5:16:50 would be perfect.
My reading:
11:02:35
